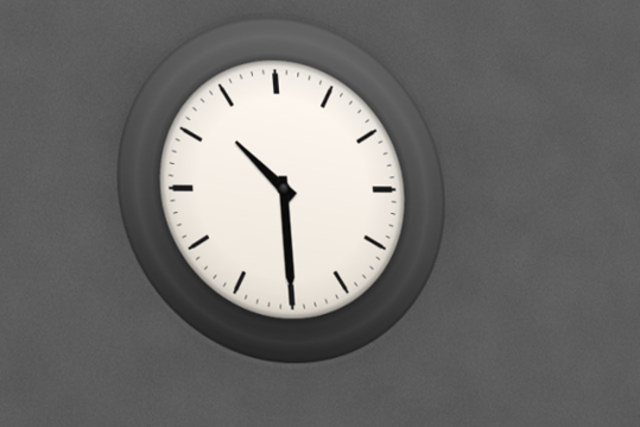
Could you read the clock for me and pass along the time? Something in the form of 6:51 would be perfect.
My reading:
10:30
